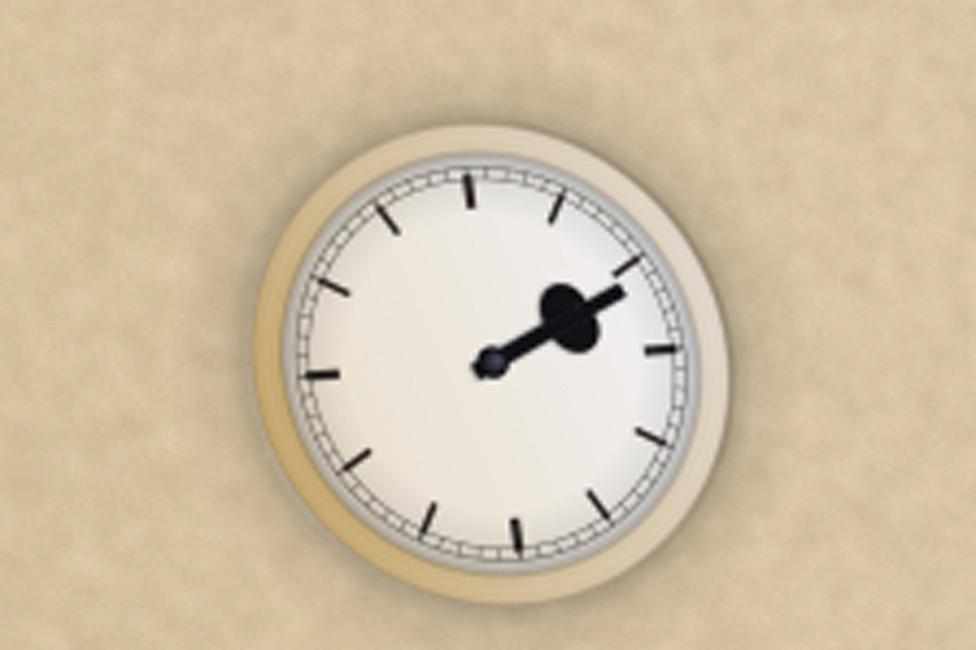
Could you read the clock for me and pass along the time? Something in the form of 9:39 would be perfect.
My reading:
2:11
